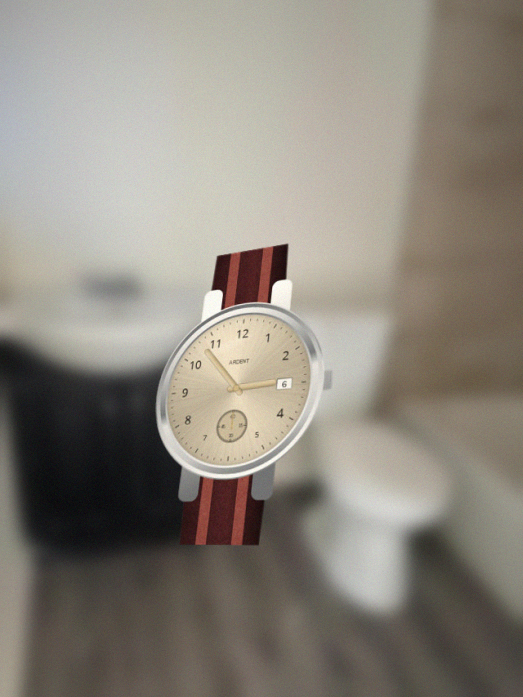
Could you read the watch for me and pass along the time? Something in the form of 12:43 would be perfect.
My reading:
2:53
